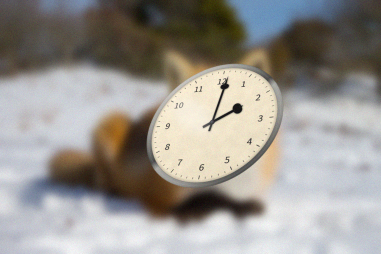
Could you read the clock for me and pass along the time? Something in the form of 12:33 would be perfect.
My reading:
2:01
